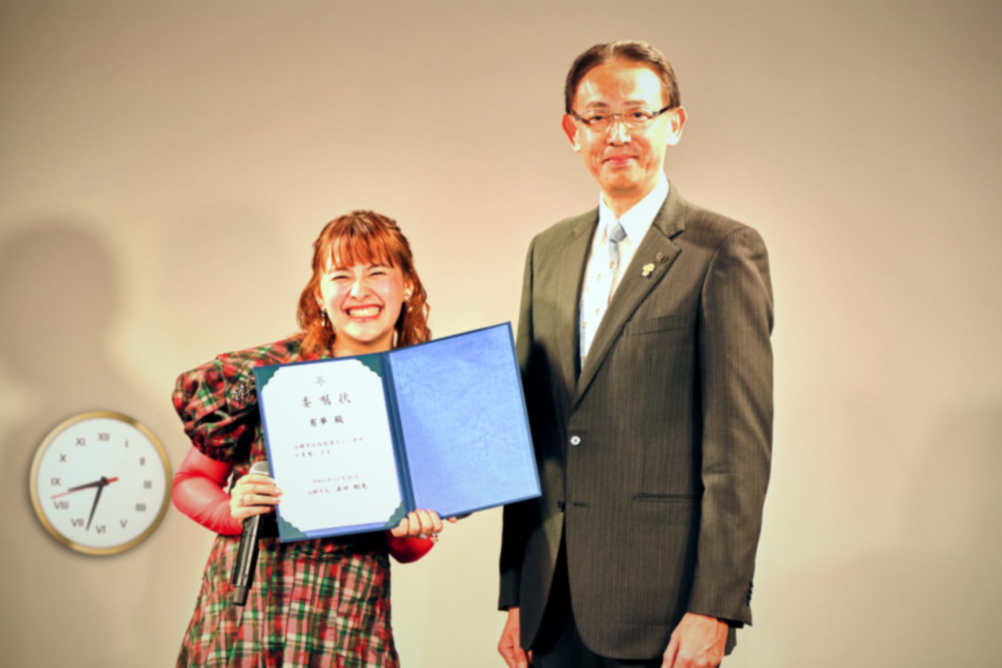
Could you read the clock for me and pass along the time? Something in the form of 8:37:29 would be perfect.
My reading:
8:32:42
